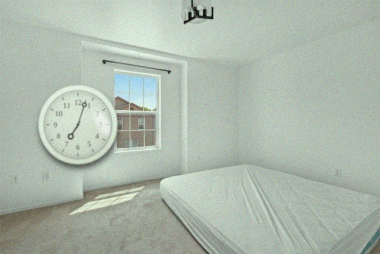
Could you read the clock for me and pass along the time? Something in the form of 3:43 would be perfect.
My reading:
7:03
